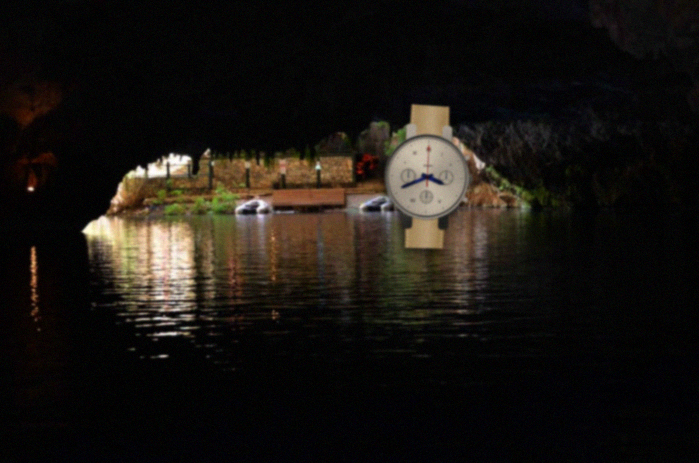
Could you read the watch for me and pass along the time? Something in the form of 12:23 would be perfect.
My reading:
3:41
